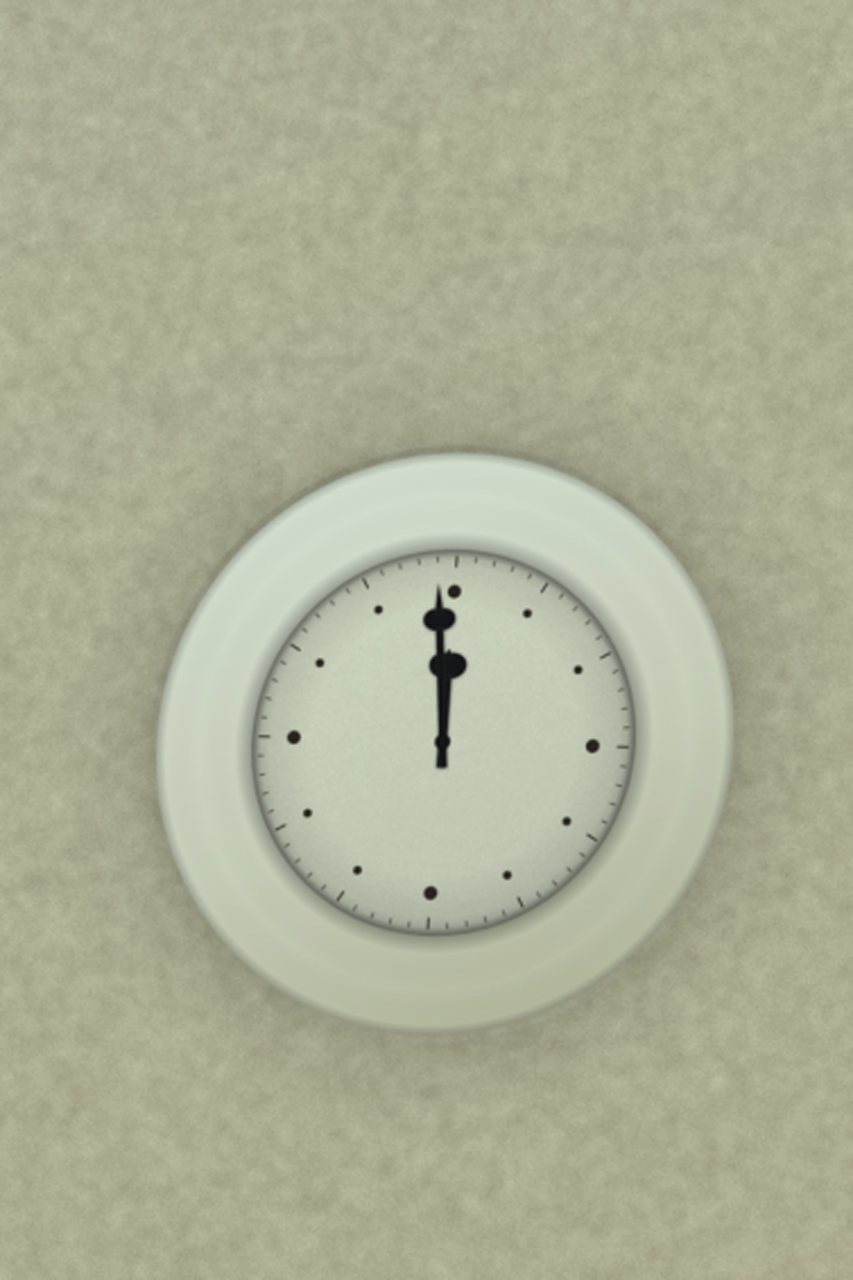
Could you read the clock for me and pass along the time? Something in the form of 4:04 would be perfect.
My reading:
11:59
